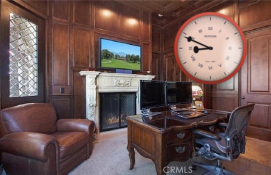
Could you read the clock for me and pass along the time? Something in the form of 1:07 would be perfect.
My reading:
8:49
